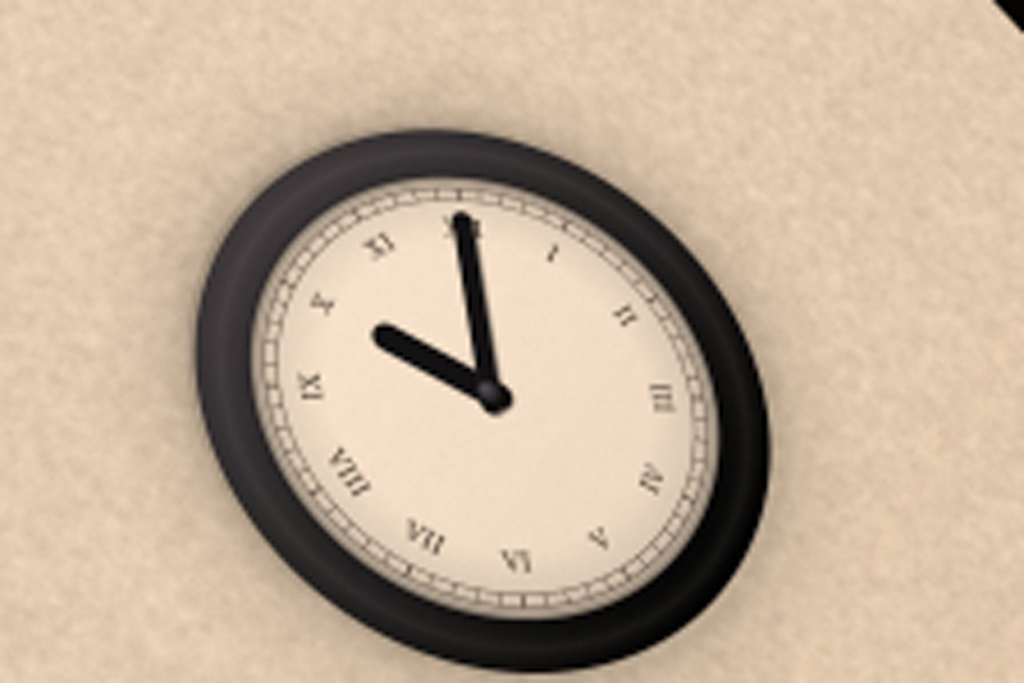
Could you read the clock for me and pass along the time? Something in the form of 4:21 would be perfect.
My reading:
10:00
